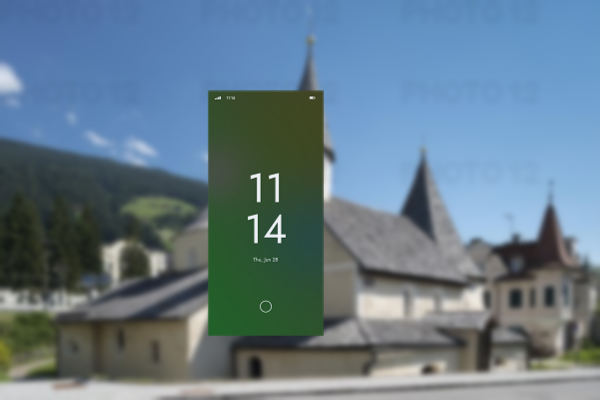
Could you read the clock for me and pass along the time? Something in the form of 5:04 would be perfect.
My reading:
11:14
